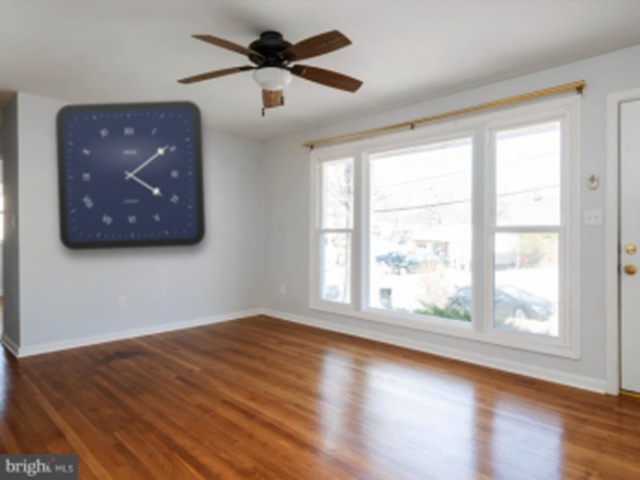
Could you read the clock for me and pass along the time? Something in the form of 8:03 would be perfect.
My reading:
4:09
